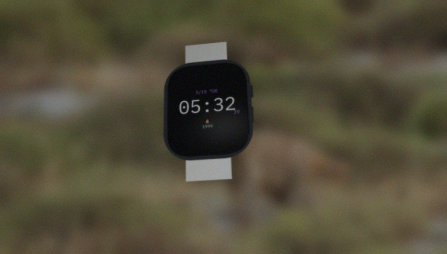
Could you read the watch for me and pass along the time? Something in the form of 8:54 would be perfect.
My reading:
5:32
